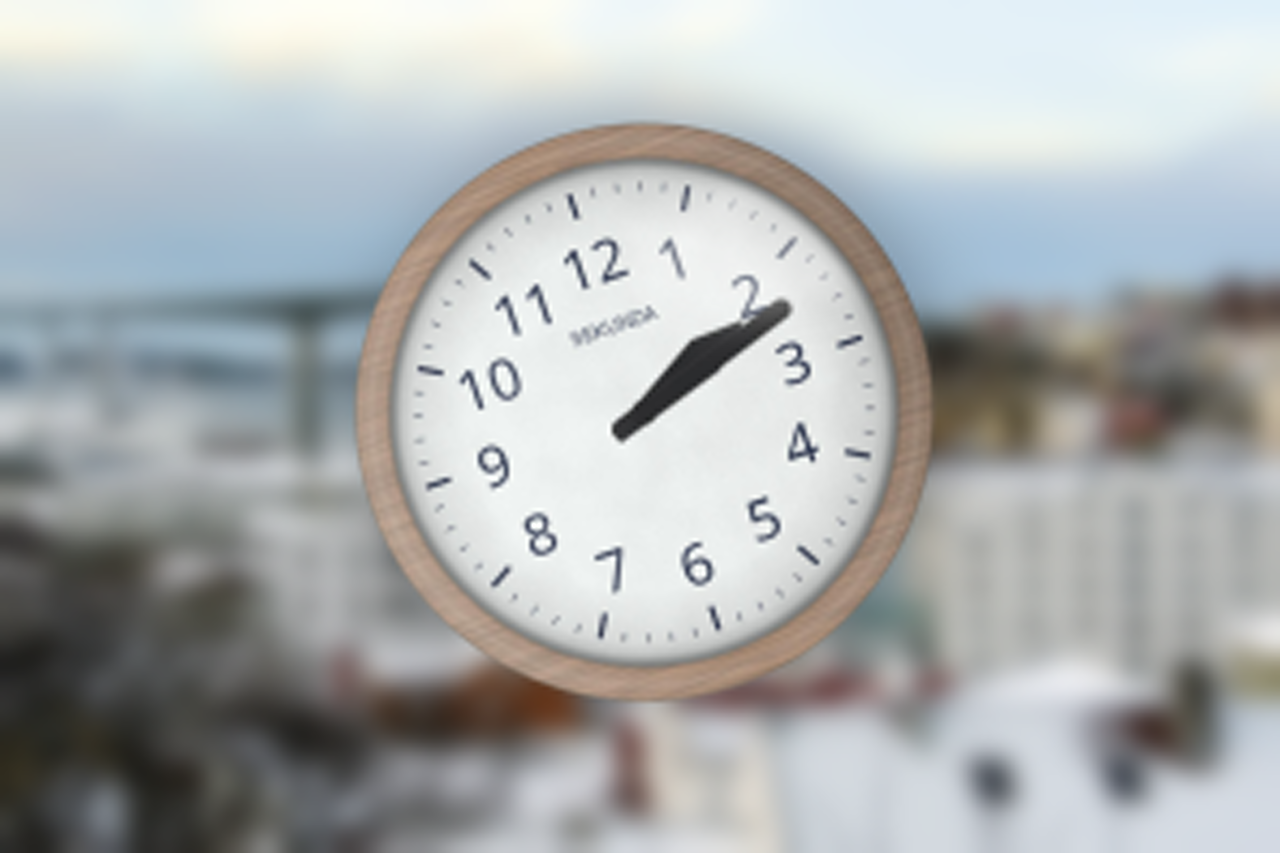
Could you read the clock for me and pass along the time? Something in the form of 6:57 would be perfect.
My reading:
2:12
